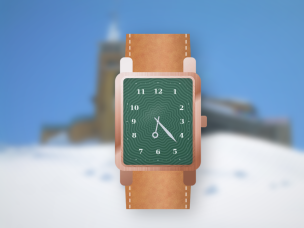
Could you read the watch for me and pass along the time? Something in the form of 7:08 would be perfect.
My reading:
6:23
